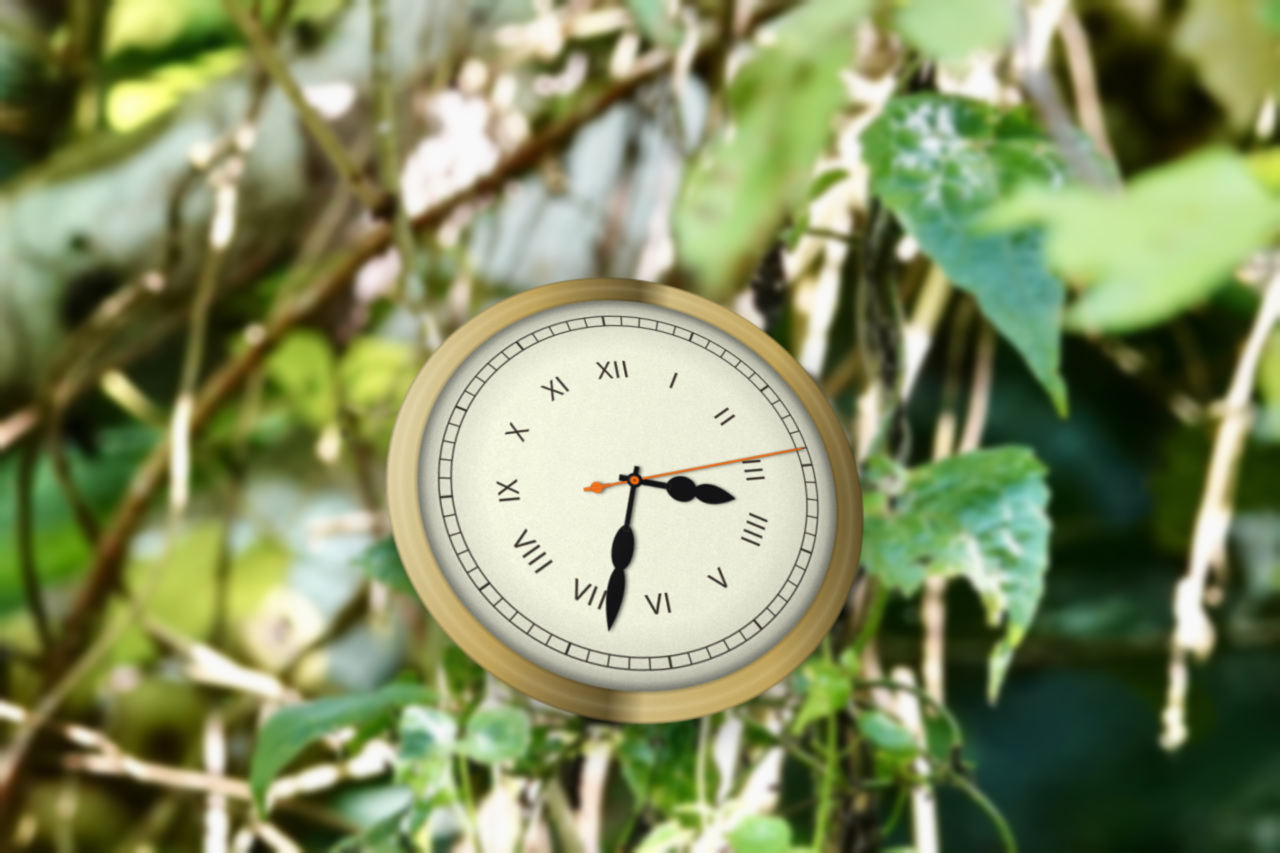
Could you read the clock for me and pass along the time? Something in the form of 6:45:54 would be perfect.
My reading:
3:33:14
